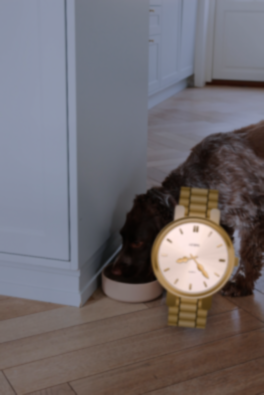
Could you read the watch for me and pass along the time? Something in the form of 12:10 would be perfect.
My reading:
8:23
